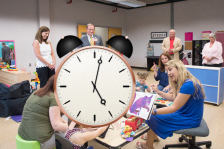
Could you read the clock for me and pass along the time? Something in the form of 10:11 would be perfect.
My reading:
5:02
